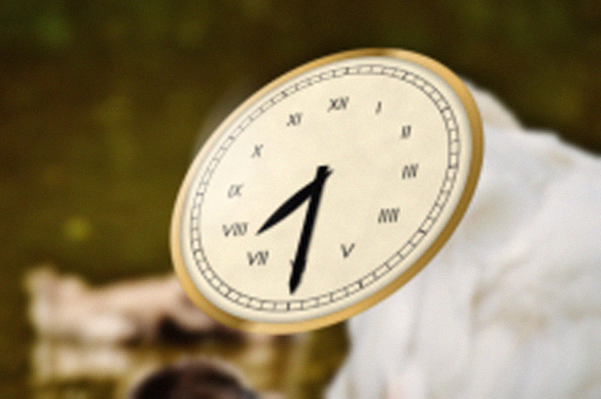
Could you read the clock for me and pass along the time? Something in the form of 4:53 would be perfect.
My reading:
7:30
